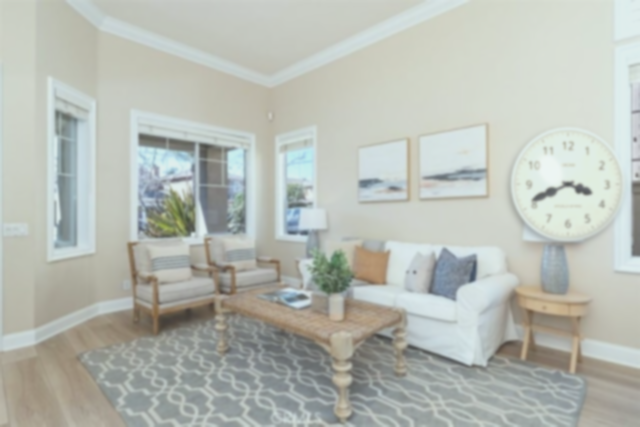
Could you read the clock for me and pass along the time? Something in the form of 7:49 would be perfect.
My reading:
3:41
